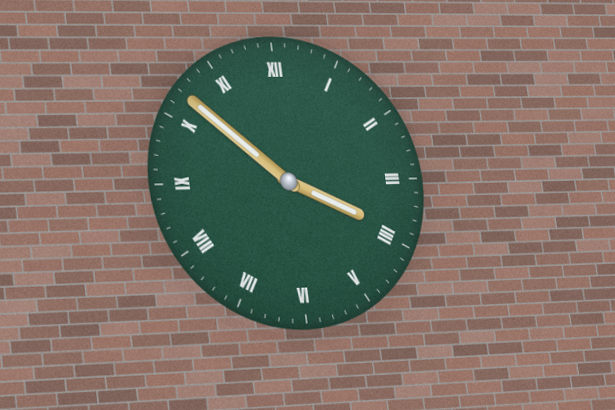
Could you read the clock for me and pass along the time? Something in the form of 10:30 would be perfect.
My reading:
3:52
